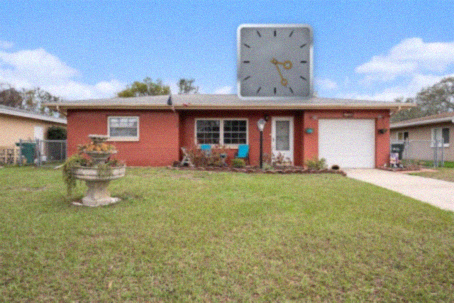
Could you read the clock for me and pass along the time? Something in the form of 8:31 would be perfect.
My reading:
3:26
